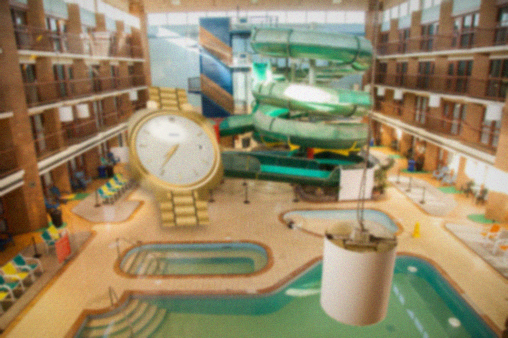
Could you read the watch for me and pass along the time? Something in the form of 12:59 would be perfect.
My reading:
7:36
